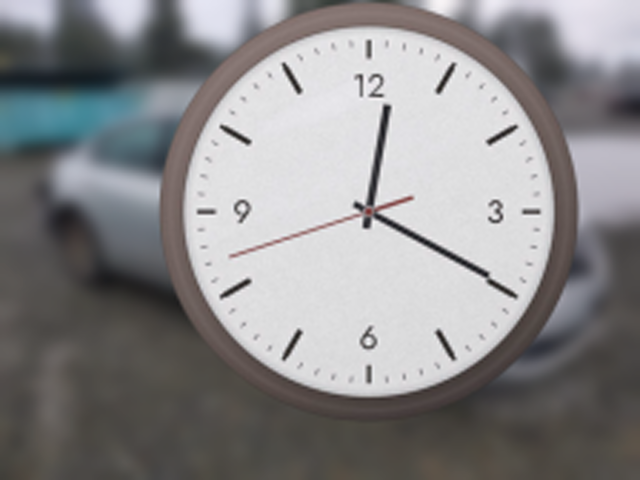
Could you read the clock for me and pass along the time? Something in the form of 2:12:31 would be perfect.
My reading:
12:19:42
